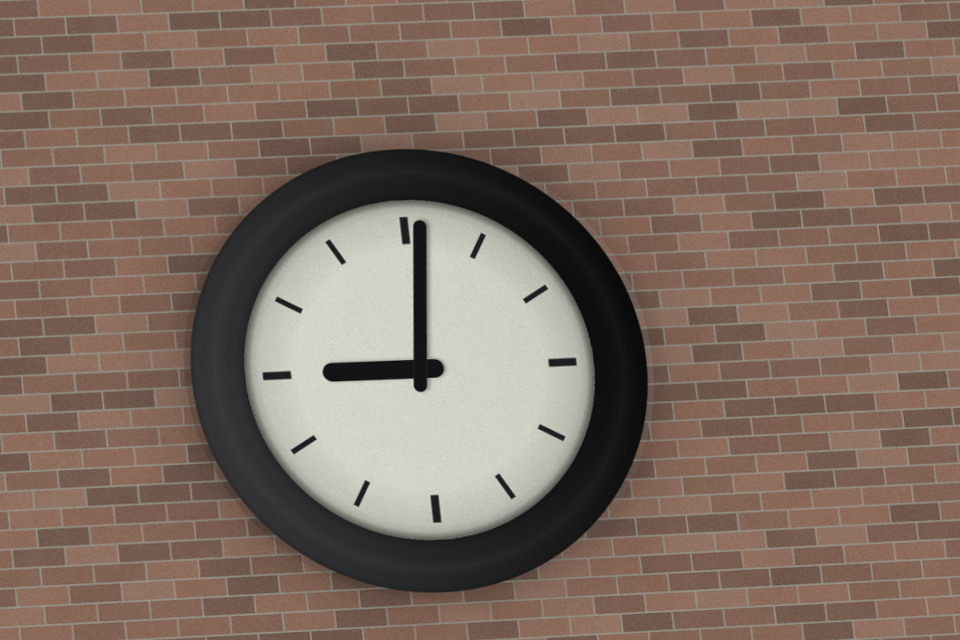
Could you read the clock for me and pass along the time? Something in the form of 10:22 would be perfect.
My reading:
9:01
